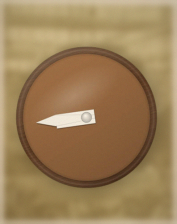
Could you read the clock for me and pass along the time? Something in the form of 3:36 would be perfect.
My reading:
8:44
